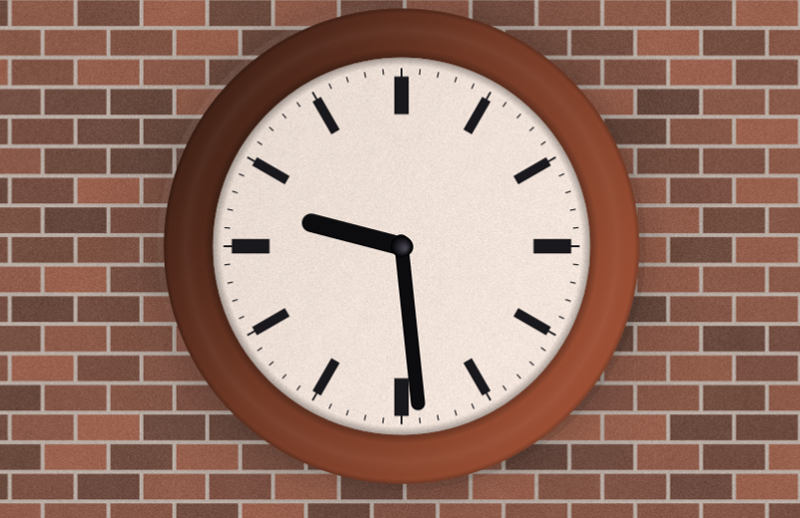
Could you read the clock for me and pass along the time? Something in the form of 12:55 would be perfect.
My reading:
9:29
